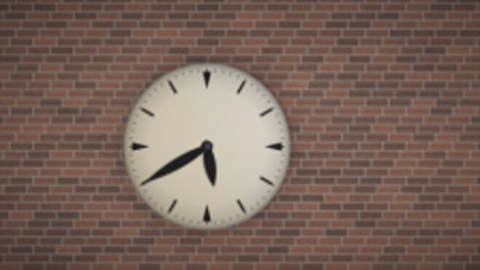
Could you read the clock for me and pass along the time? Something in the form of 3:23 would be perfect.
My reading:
5:40
